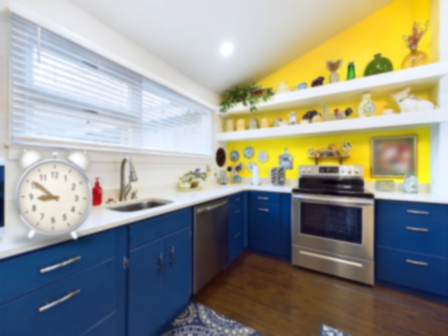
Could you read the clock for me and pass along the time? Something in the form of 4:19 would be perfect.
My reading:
8:51
